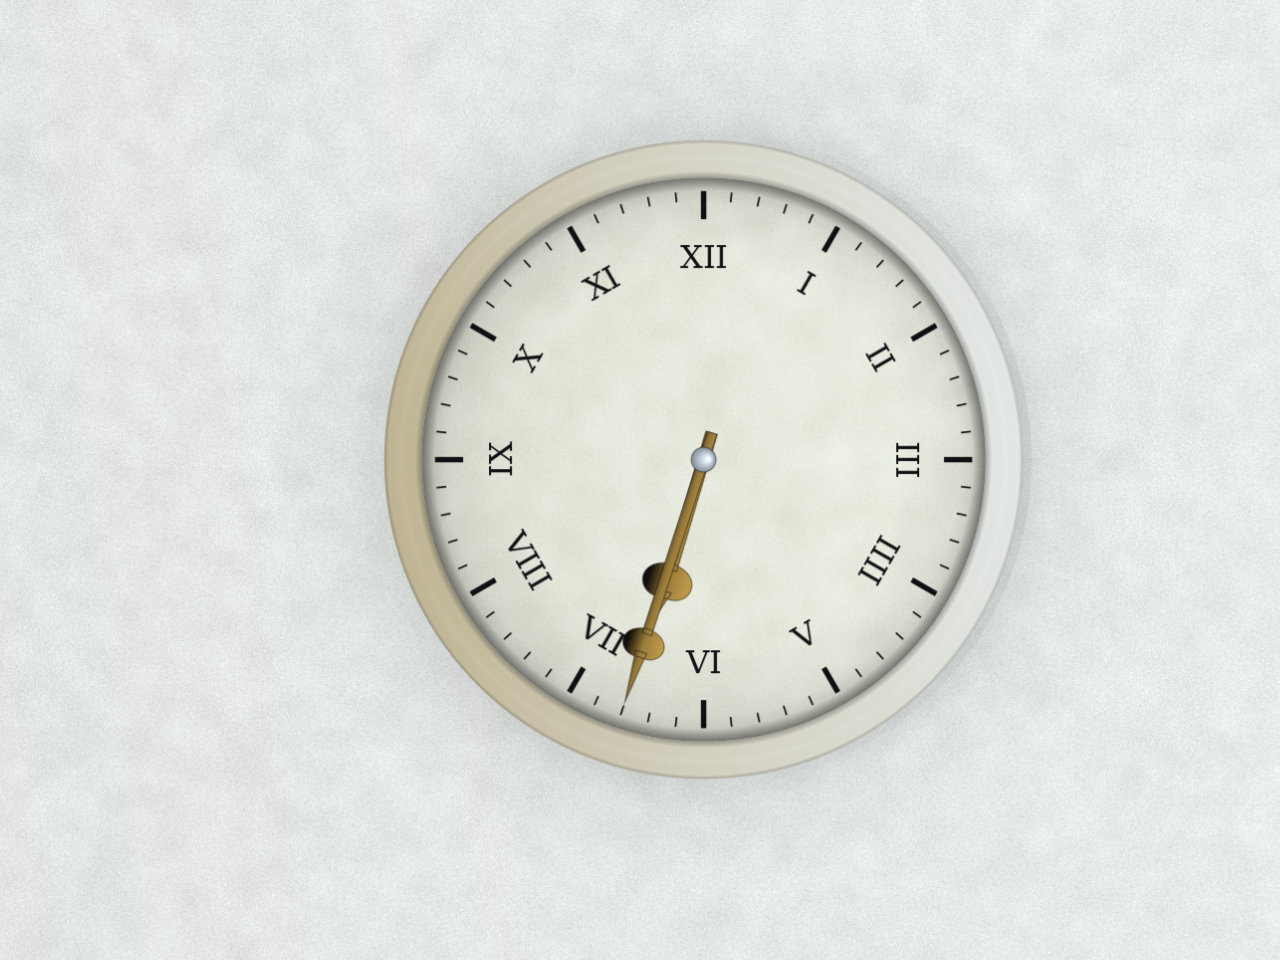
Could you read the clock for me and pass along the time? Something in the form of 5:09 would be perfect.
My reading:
6:33
